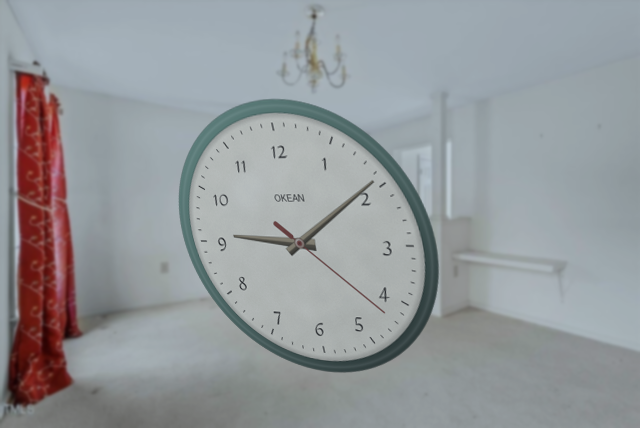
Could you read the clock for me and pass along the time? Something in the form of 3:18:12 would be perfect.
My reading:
9:09:22
